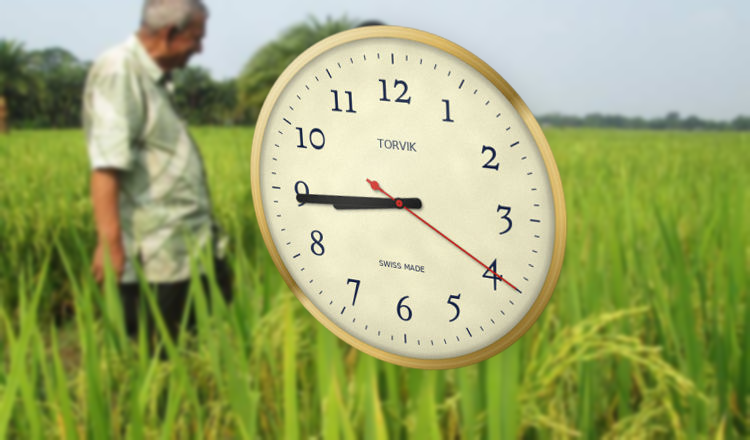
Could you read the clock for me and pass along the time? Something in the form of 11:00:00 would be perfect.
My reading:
8:44:20
